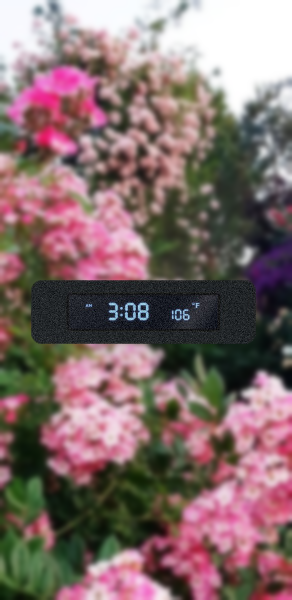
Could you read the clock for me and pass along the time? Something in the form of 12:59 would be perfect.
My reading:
3:08
